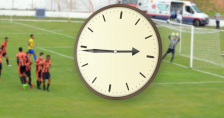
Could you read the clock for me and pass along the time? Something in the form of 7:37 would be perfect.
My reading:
2:44
